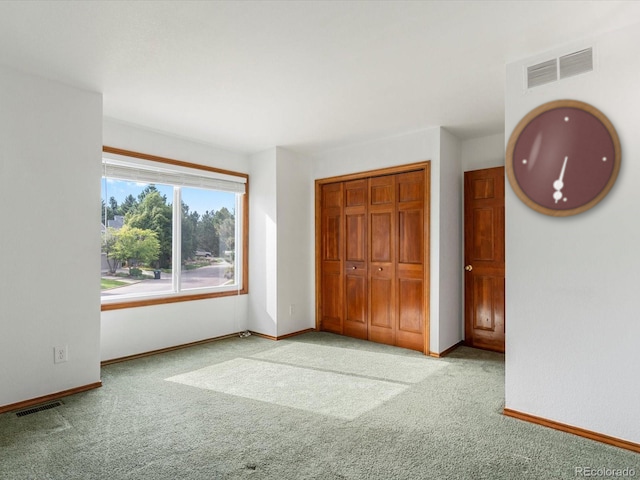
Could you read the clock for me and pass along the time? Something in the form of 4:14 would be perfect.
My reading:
6:32
